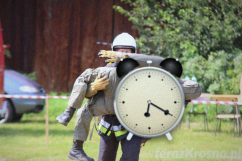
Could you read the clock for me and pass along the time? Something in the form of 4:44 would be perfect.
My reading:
6:20
